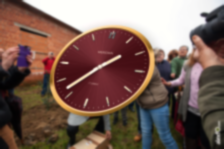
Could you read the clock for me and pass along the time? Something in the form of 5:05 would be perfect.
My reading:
1:37
